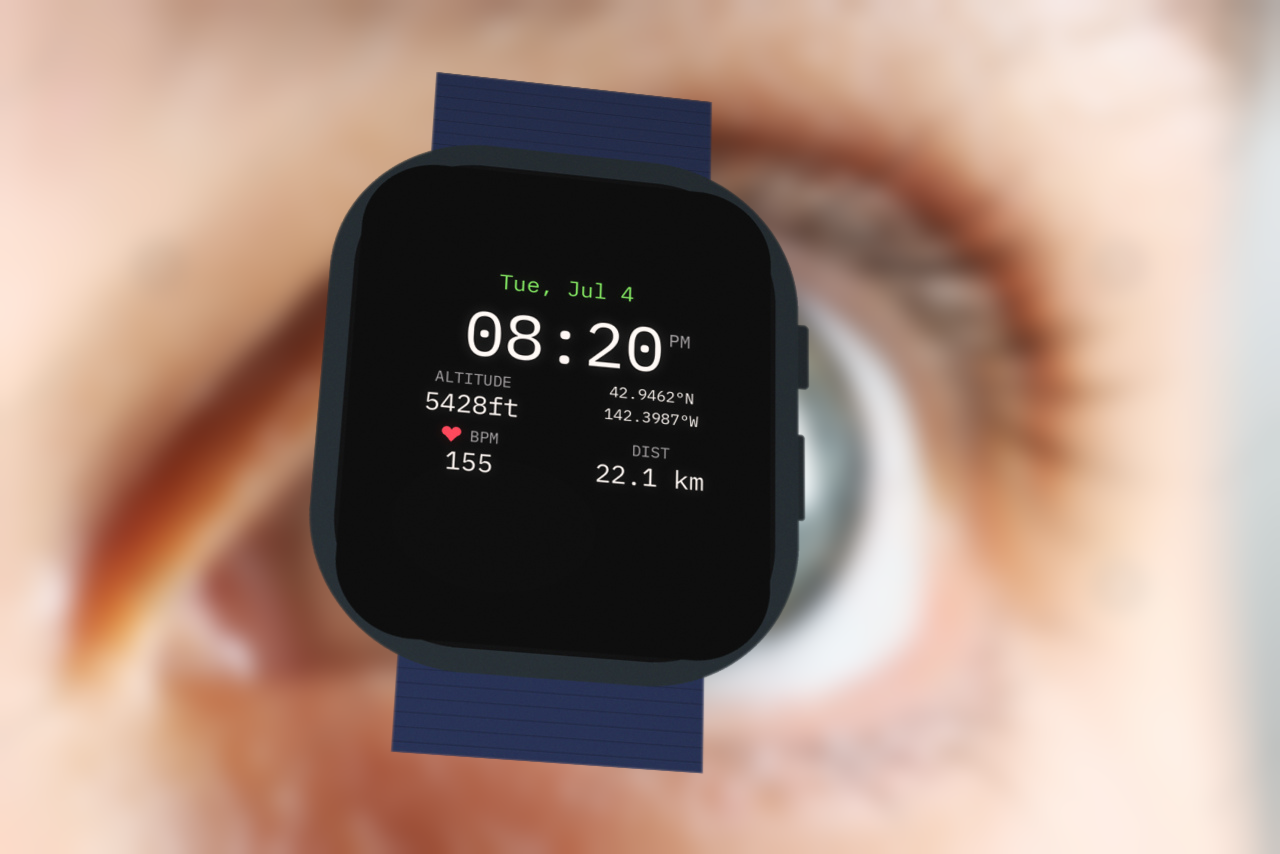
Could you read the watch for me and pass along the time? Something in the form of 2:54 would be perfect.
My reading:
8:20
